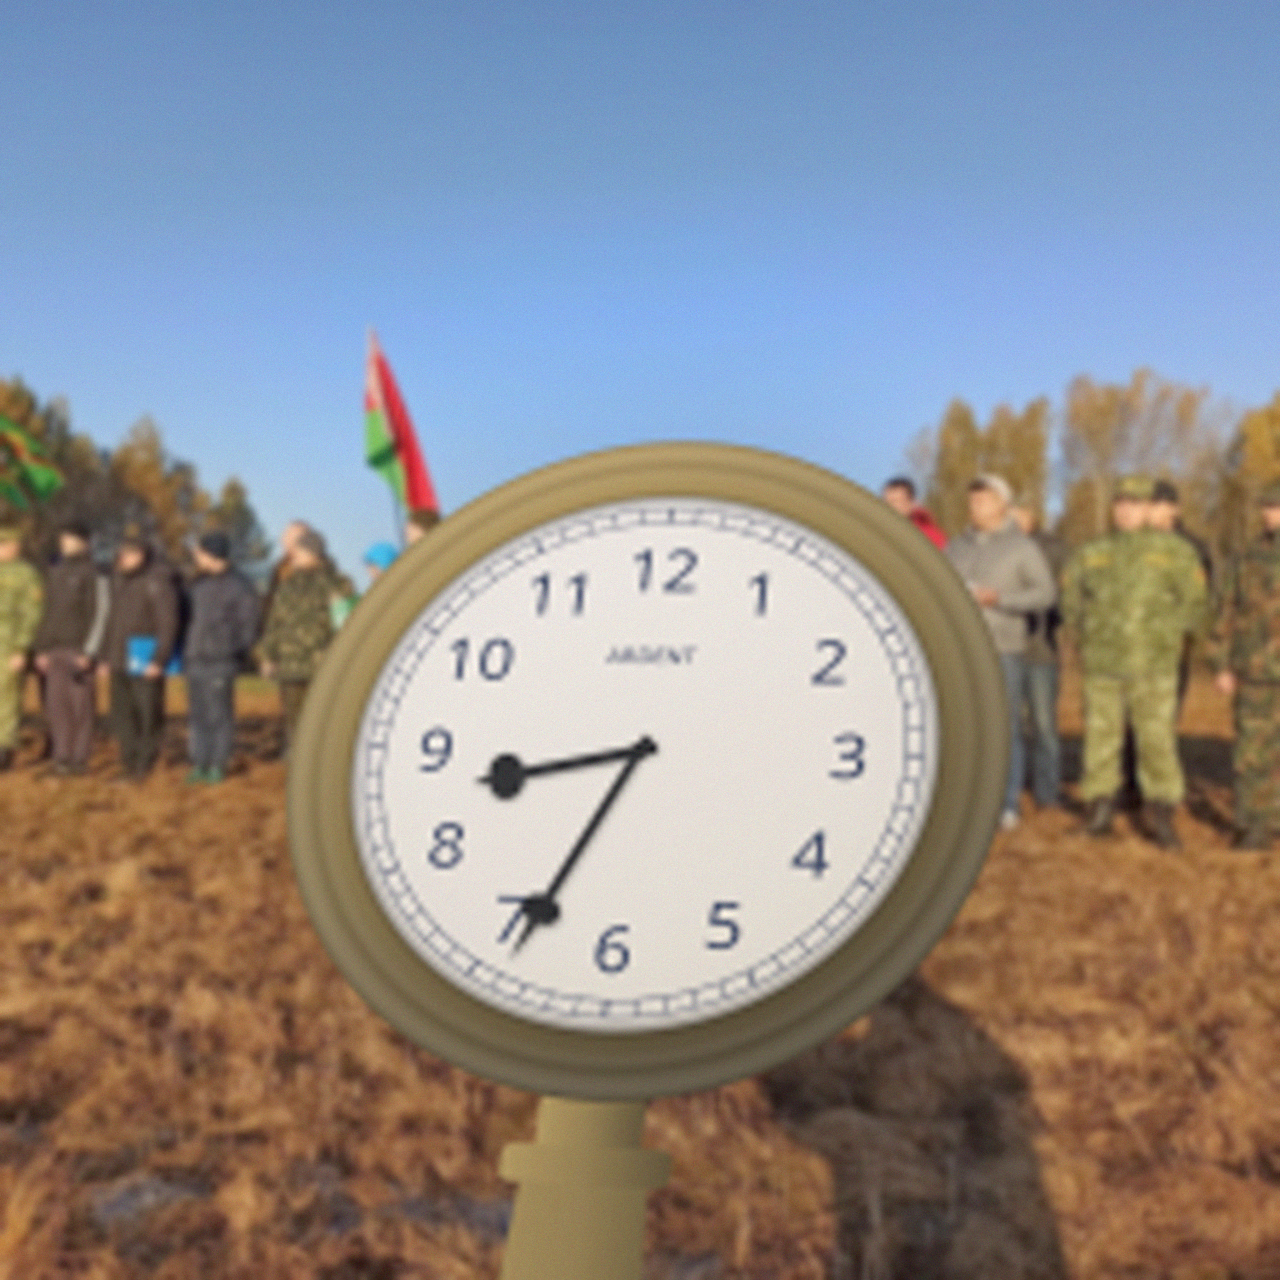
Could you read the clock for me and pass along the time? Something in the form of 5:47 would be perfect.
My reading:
8:34
